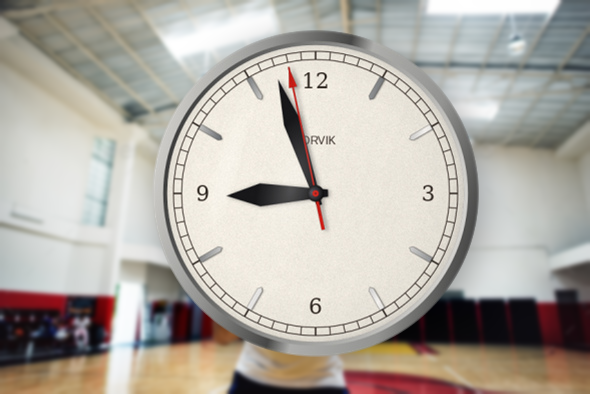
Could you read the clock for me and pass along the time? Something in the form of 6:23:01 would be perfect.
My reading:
8:56:58
